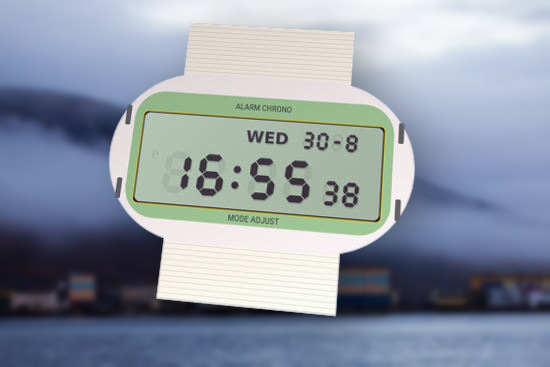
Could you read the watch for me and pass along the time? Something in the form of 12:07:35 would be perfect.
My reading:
16:55:38
